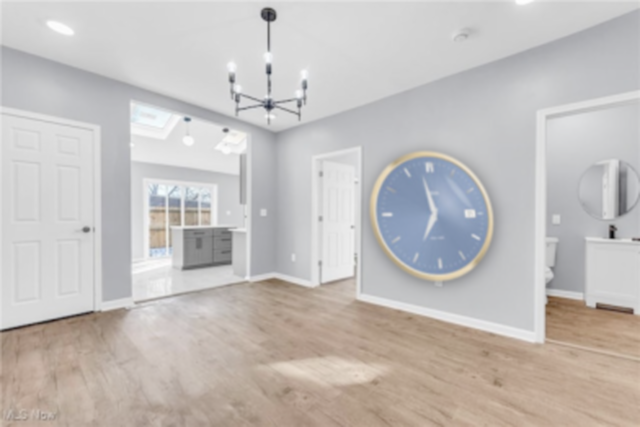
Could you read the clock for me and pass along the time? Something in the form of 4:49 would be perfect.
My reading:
6:58
